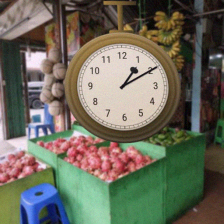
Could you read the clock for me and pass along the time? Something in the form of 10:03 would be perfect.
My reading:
1:10
